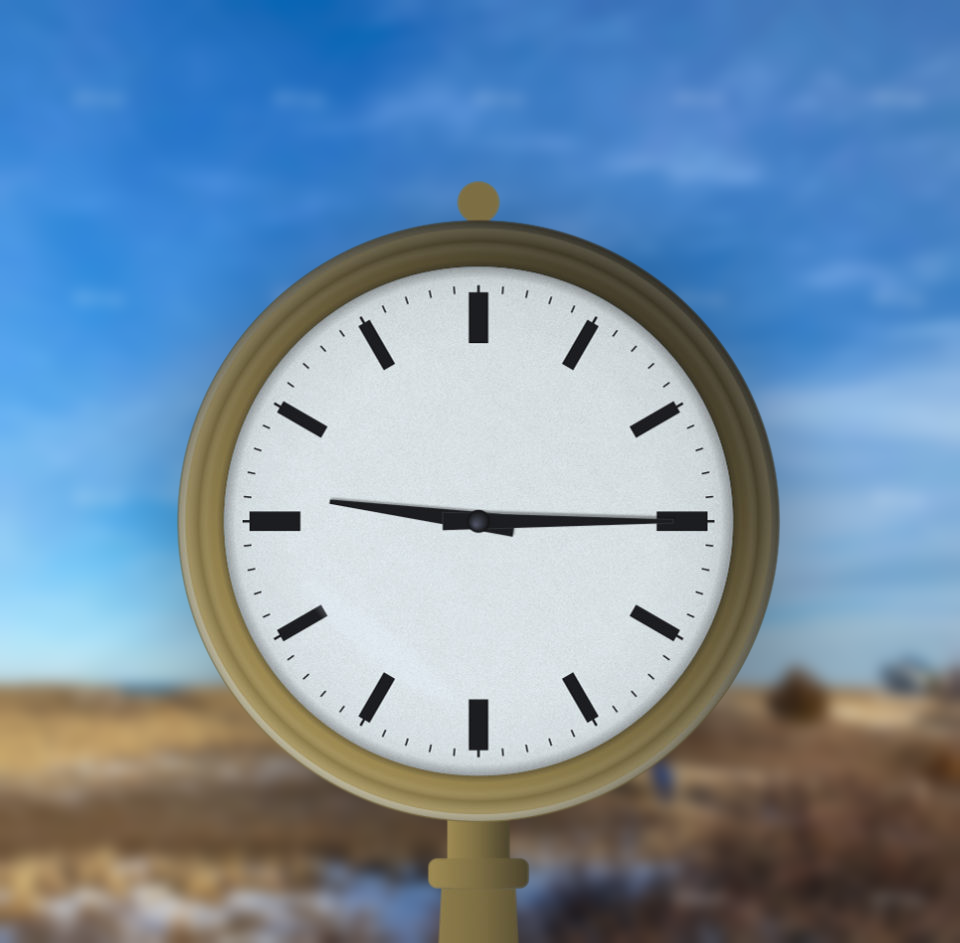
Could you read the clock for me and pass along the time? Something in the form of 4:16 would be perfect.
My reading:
9:15
